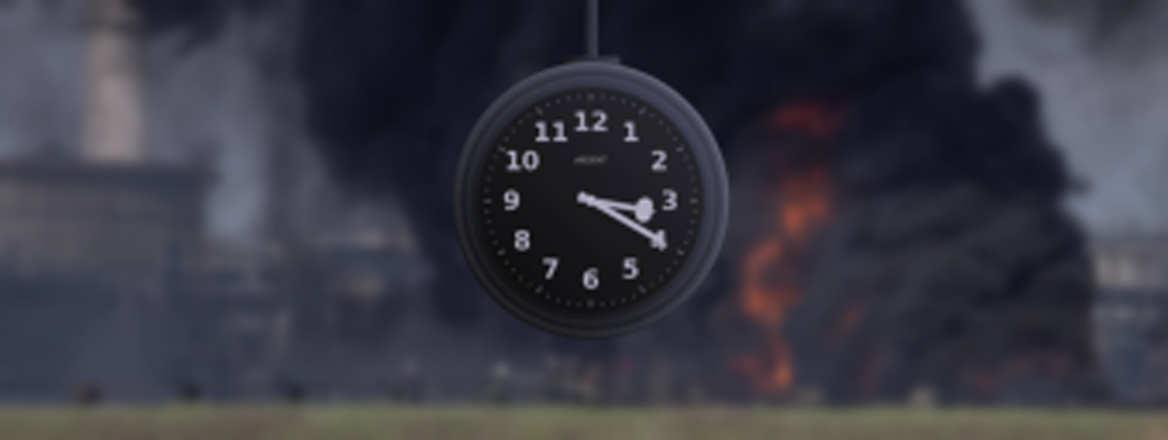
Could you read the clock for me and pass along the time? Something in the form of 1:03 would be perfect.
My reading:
3:20
